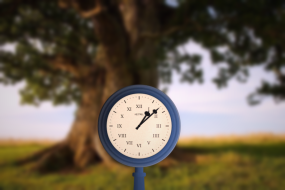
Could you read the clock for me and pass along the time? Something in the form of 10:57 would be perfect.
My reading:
1:08
